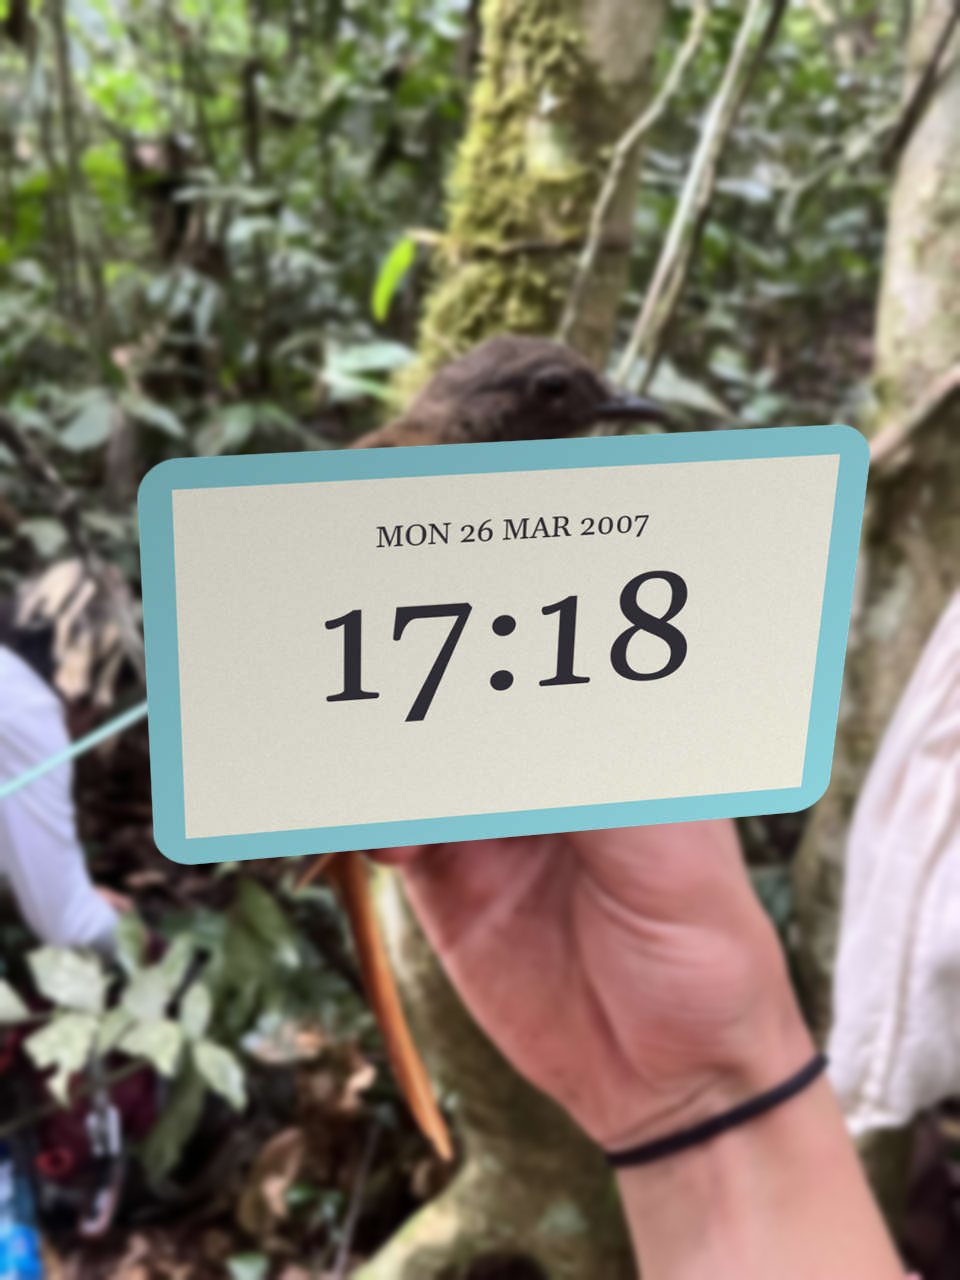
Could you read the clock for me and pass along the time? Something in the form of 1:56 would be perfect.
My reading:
17:18
